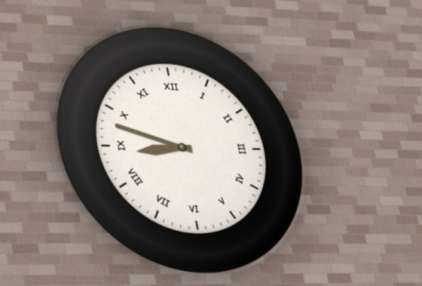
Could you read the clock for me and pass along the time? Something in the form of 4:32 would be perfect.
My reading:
8:48
